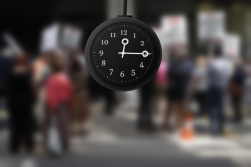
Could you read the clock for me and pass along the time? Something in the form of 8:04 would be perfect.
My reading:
12:15
